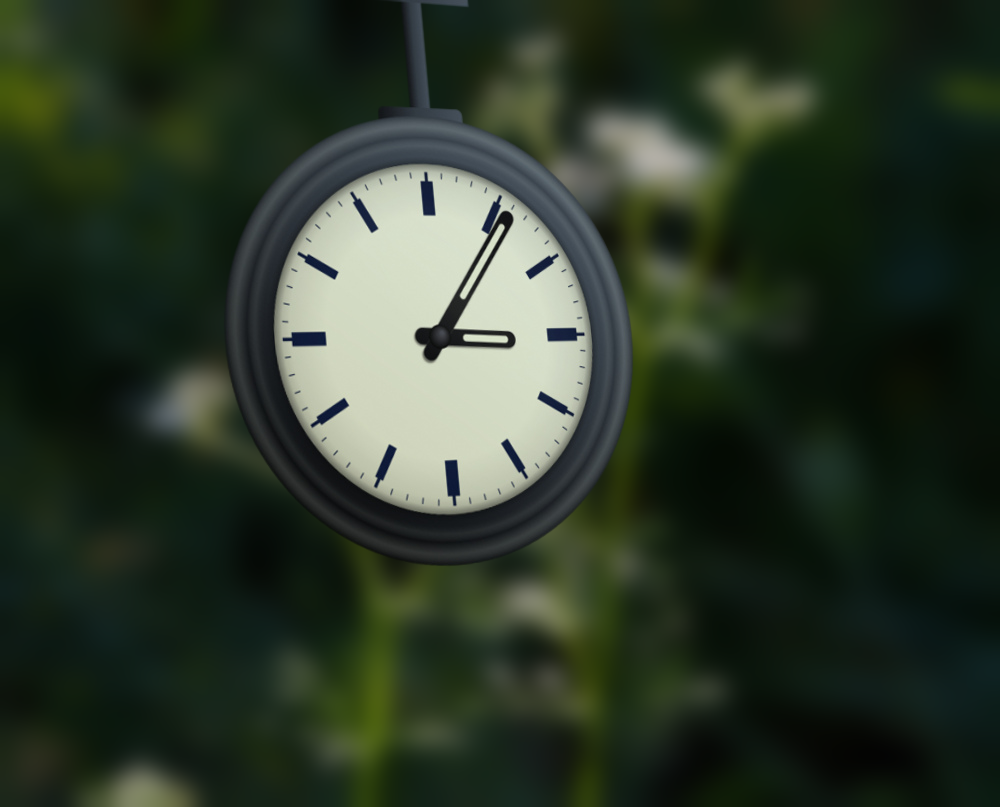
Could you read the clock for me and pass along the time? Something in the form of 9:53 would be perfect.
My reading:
3:06
